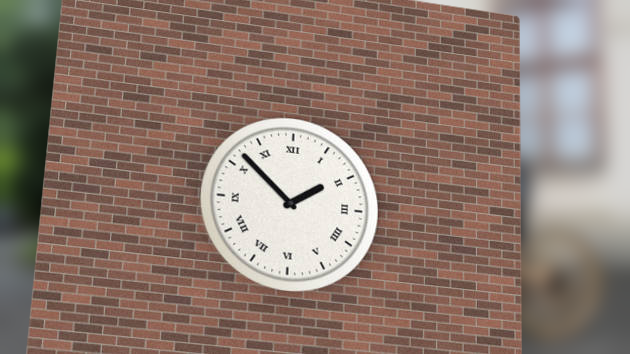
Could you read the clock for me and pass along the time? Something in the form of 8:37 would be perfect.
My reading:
1:52
